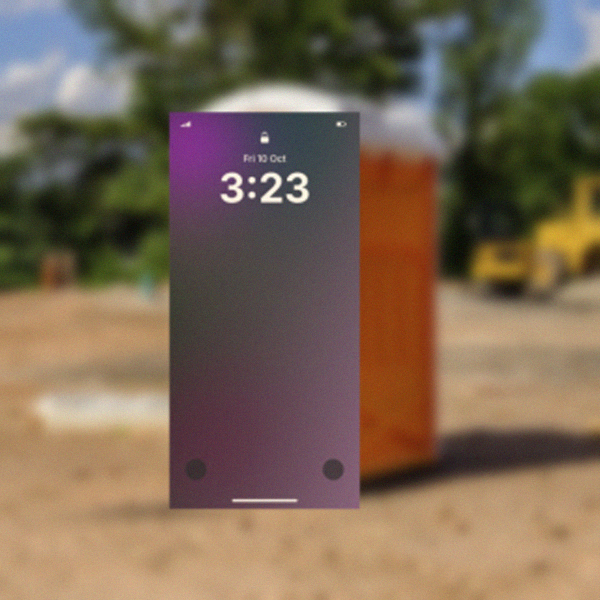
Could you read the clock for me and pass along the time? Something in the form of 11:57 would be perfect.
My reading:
3:23
